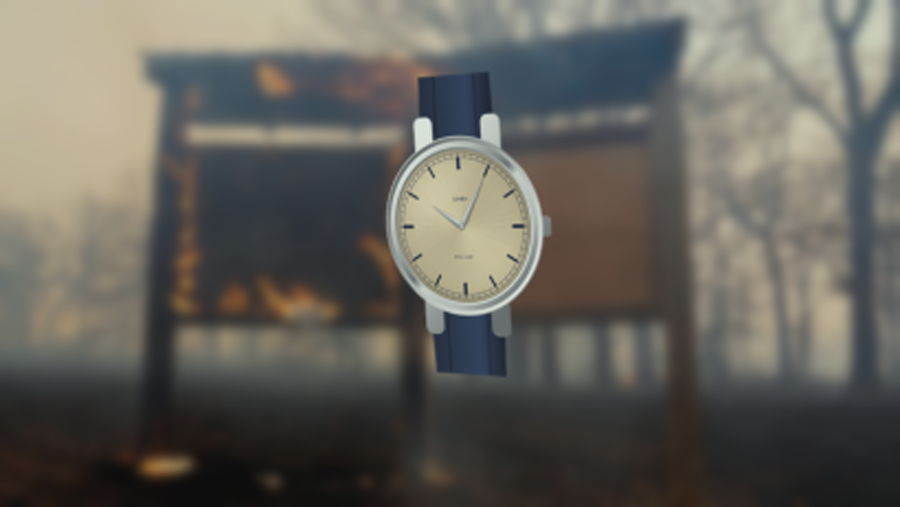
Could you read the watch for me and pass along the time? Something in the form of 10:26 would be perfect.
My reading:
10:05
